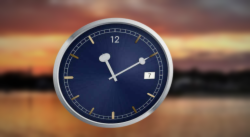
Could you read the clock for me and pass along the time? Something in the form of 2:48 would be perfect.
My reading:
11:10
